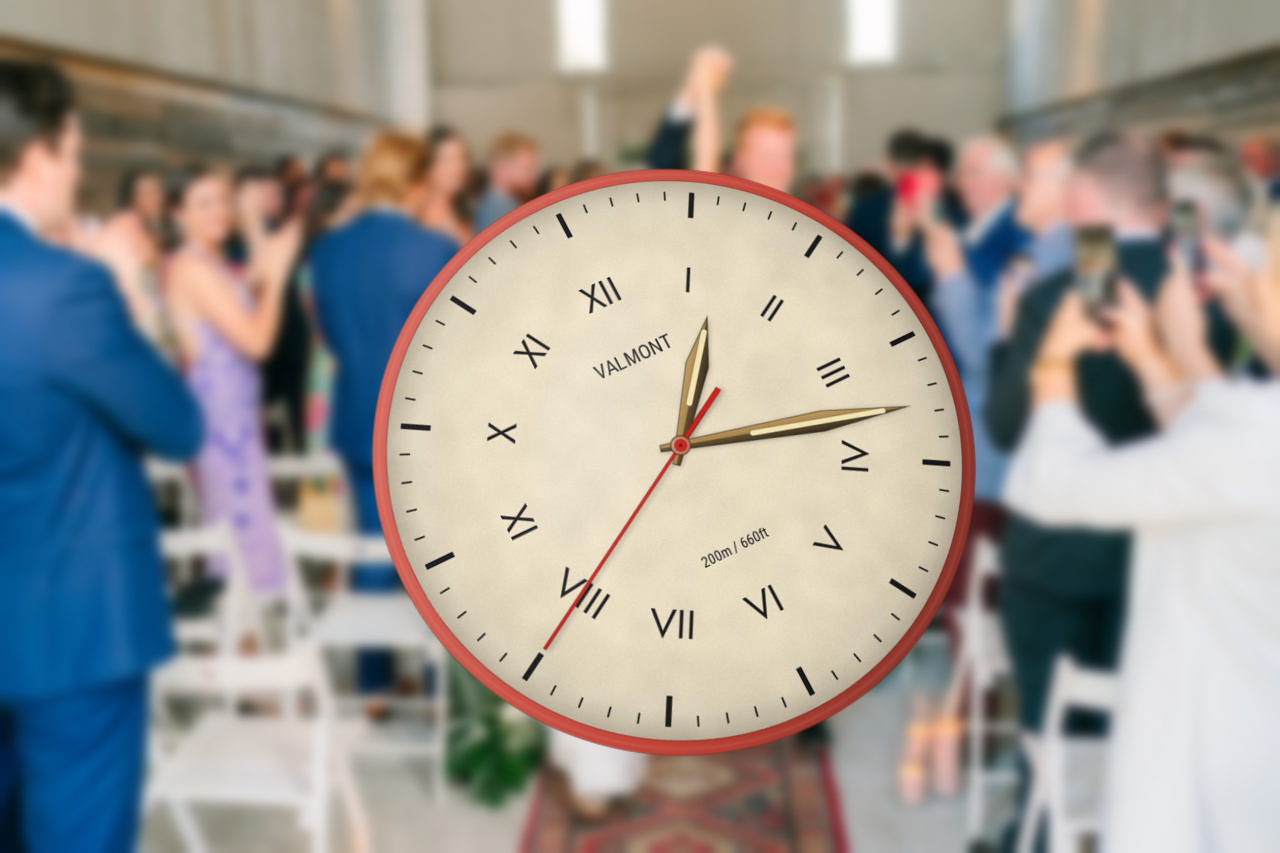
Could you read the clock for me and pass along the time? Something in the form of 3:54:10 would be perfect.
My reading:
1:17:40
